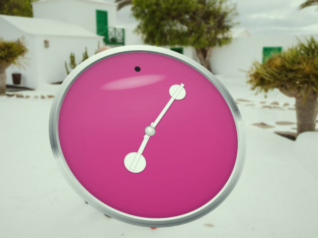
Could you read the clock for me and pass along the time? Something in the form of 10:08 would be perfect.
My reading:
7:07
